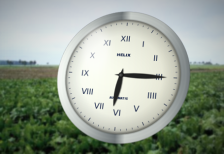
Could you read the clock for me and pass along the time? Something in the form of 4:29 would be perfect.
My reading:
6:15
